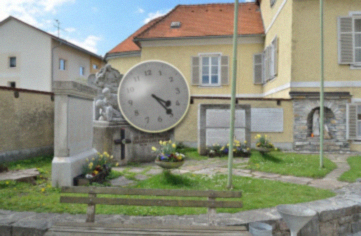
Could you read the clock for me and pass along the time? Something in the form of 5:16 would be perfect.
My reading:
4:25
